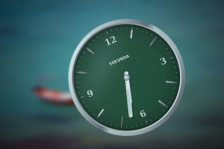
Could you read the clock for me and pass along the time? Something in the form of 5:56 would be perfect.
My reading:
6:33
